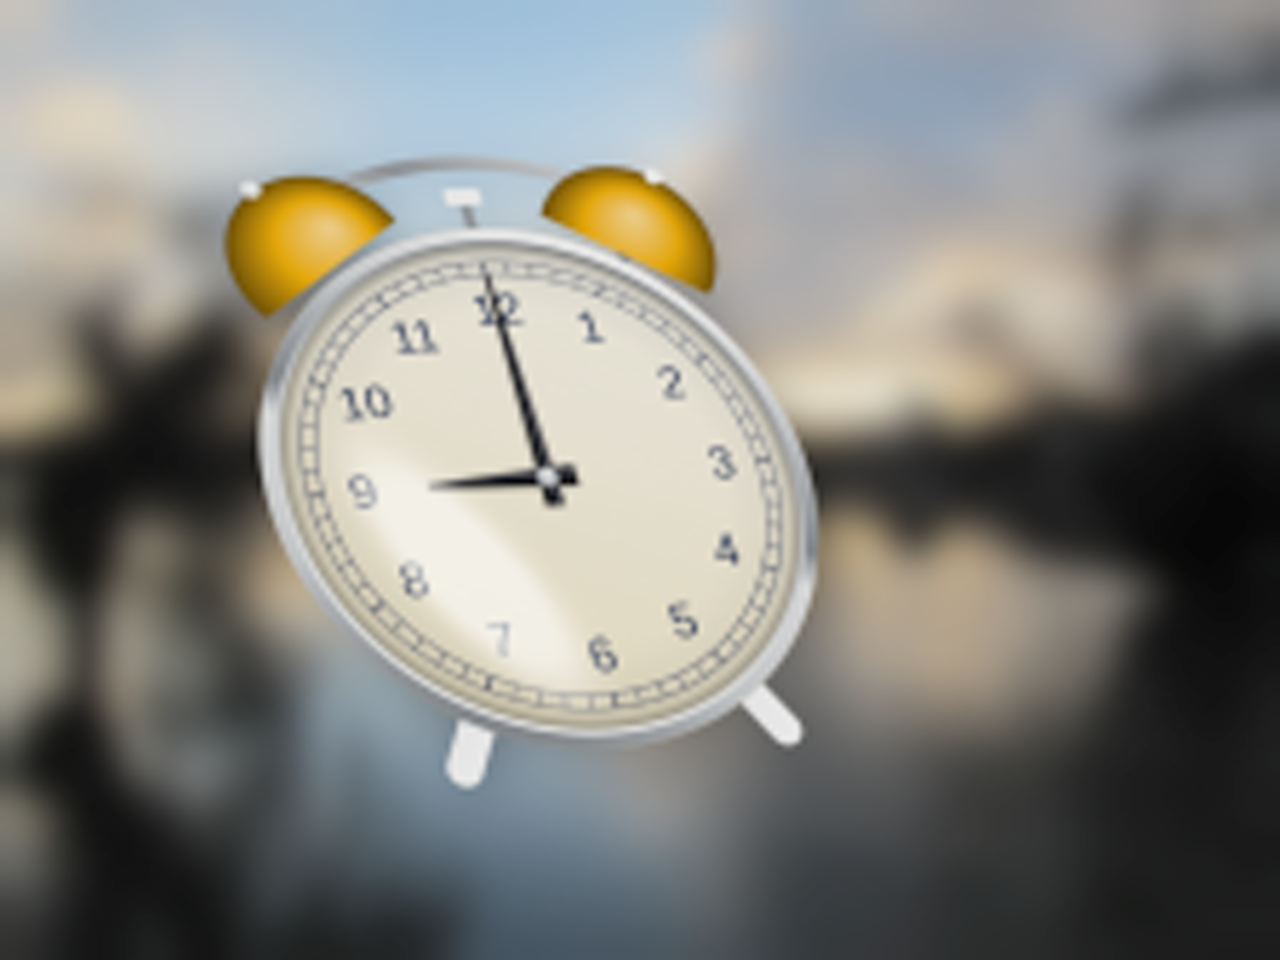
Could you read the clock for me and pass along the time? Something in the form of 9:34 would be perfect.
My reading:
9:00
